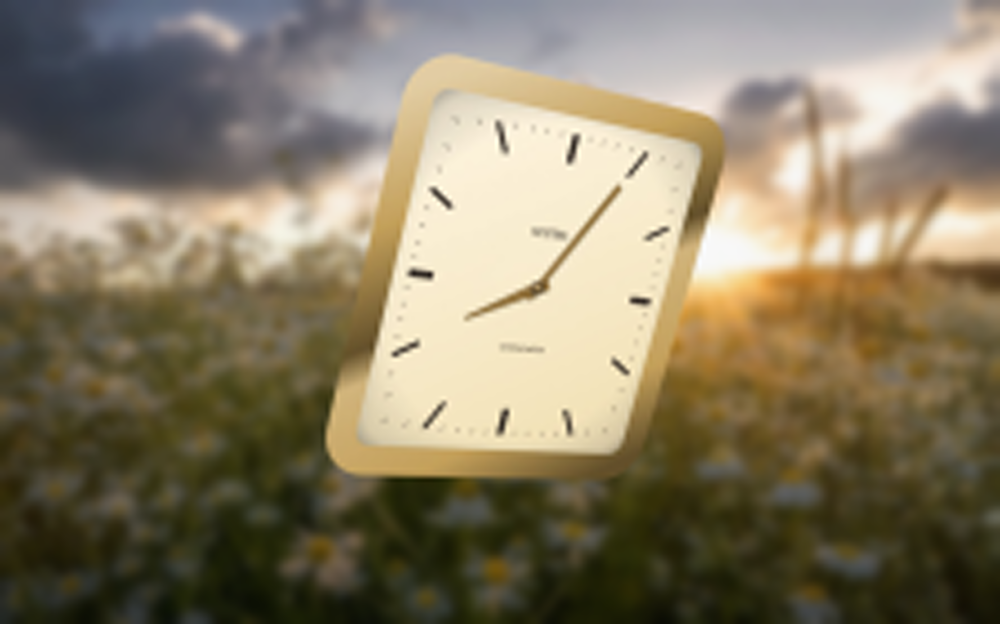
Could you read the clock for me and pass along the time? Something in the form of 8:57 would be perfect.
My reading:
8:05
